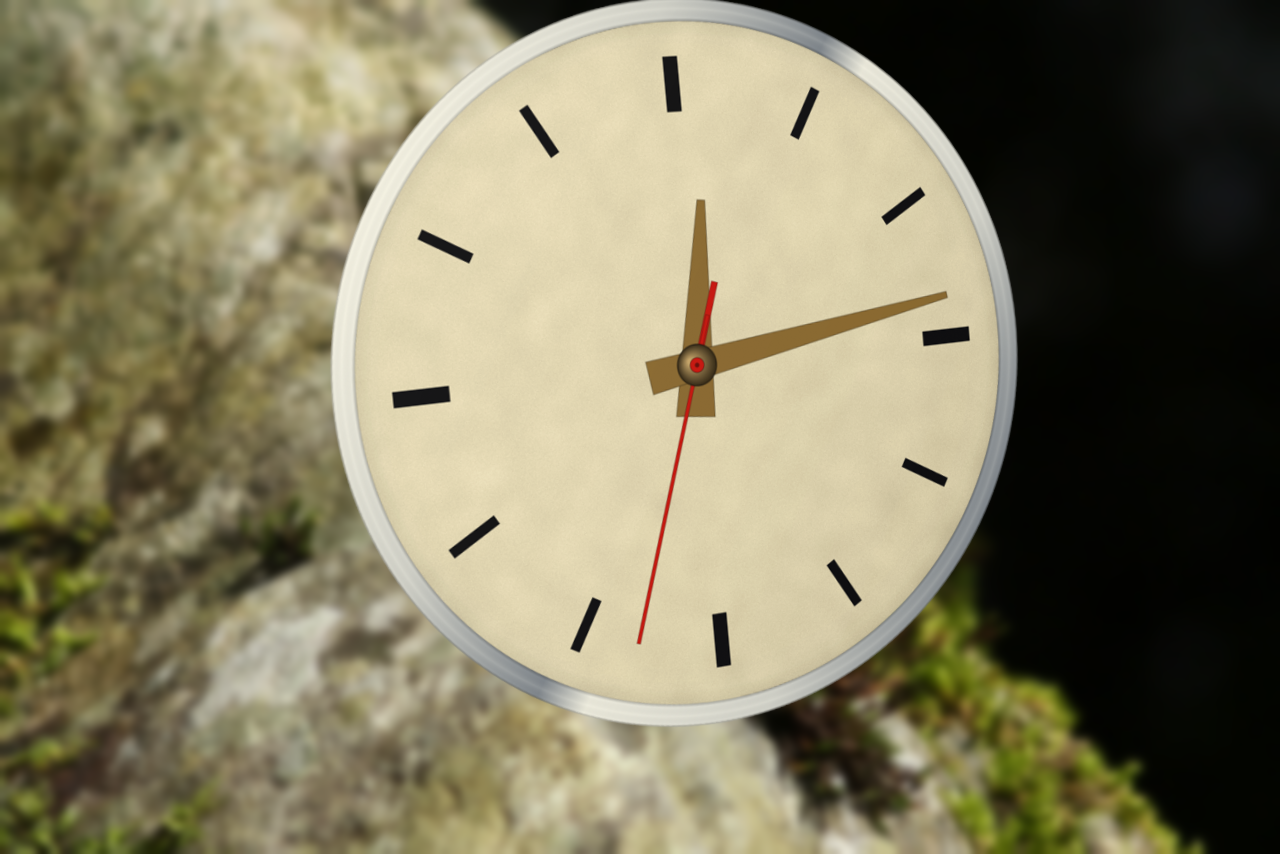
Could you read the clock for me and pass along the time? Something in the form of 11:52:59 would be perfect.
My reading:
12:13:33
